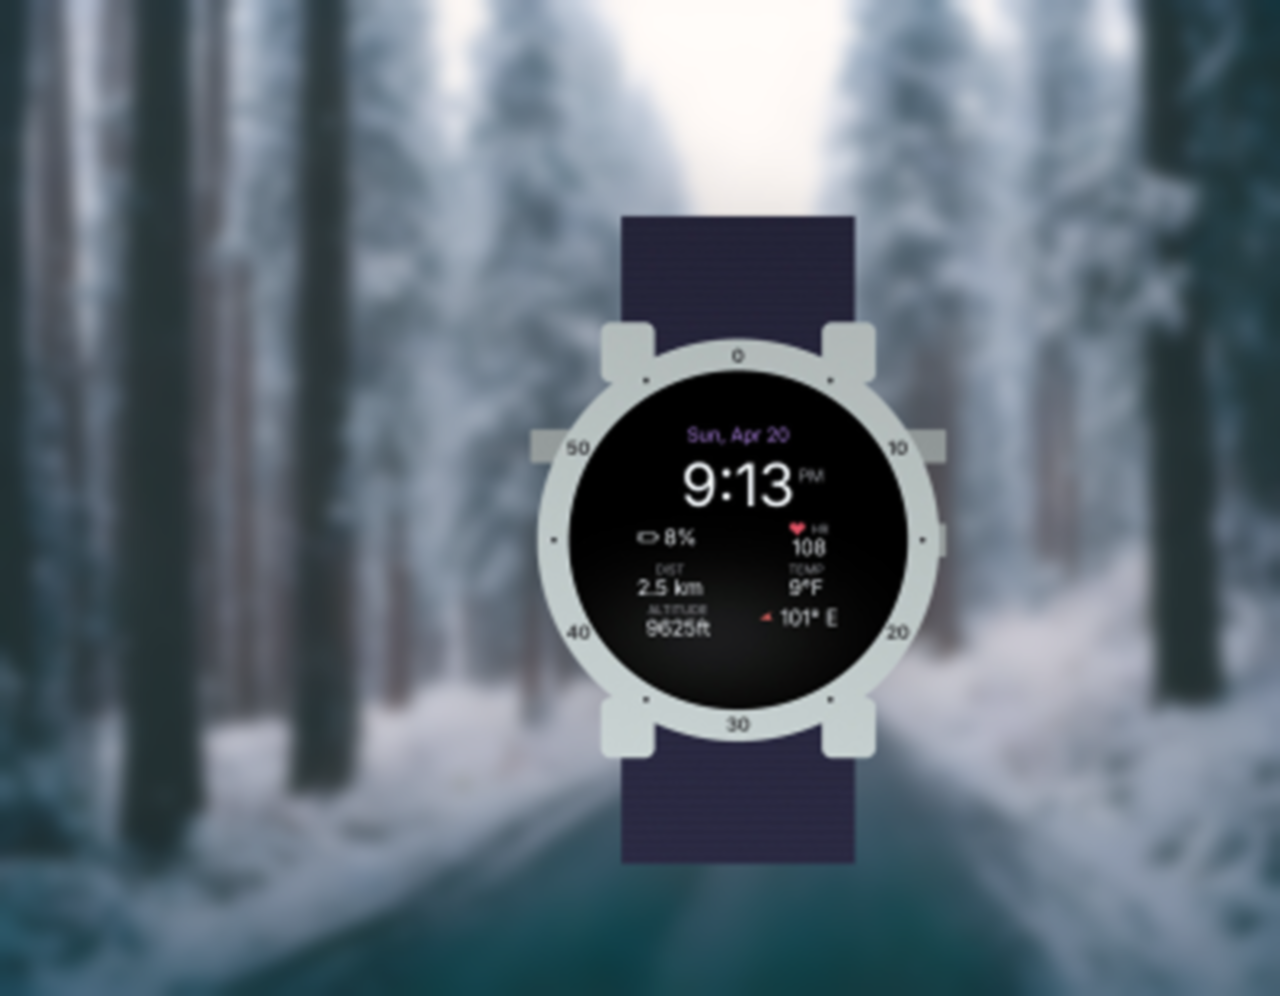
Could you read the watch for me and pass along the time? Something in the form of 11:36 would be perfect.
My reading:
9:13
